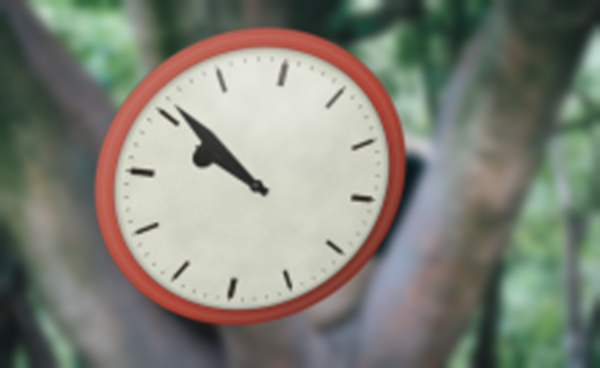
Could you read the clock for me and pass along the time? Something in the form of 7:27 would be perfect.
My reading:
9:51
